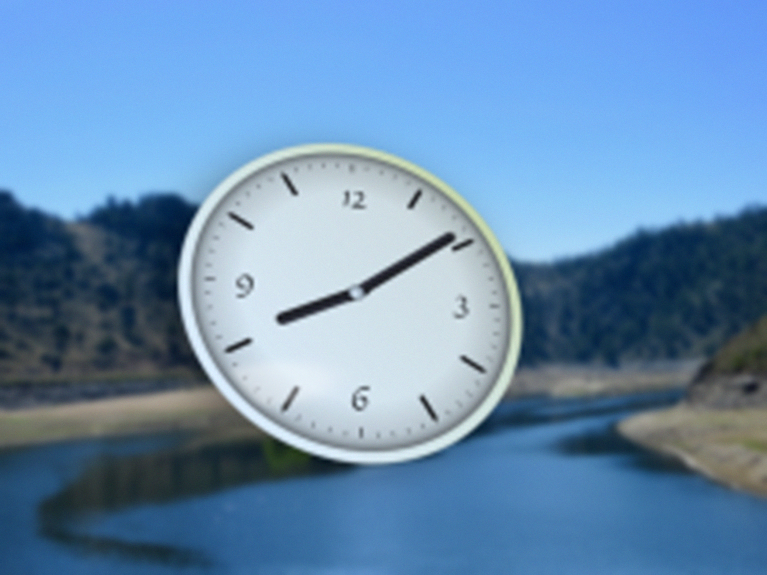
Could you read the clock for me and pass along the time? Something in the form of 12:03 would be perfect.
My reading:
8:09
